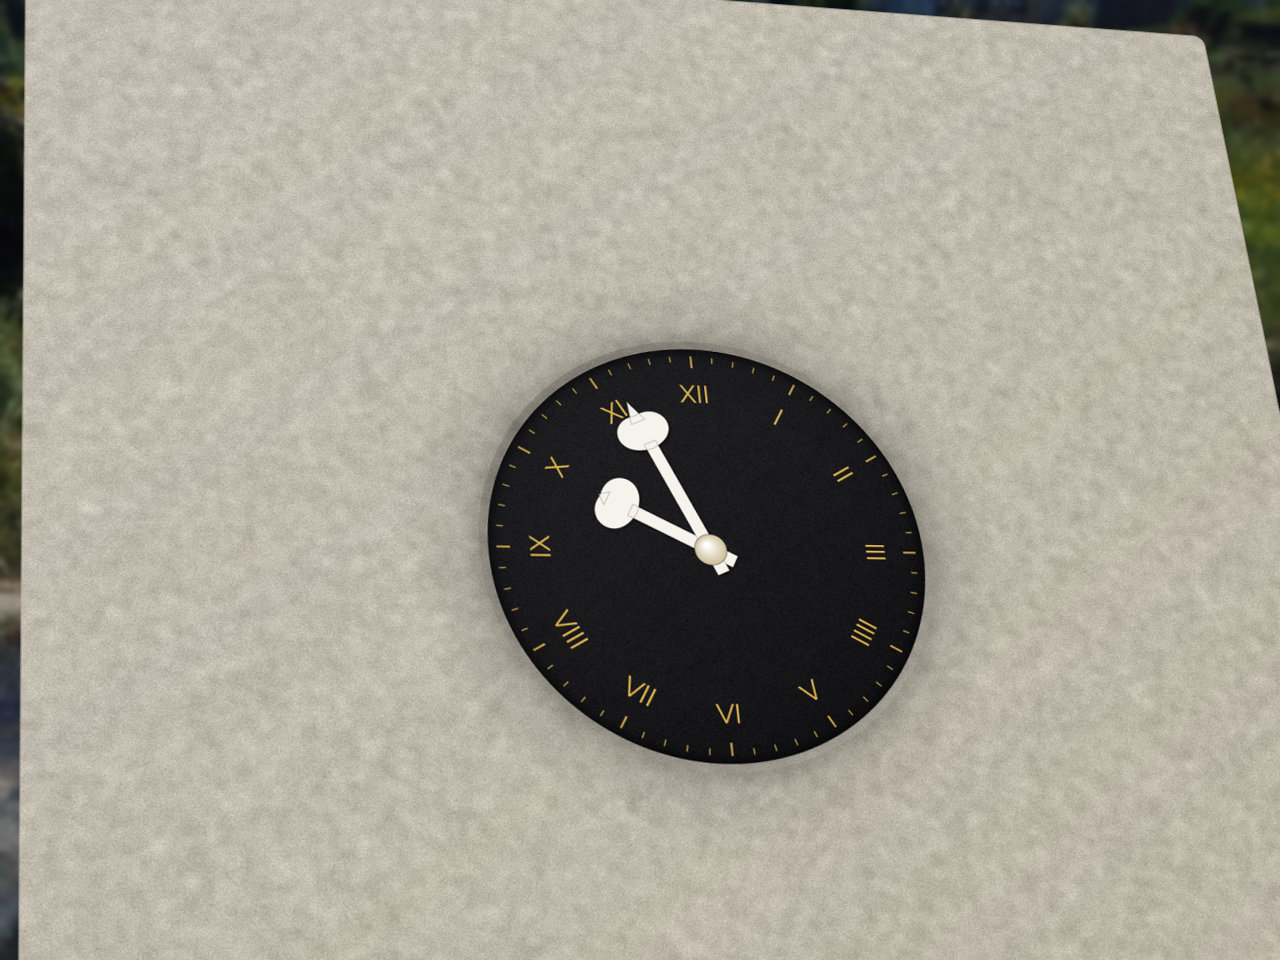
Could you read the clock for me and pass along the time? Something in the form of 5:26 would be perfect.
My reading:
9:56
